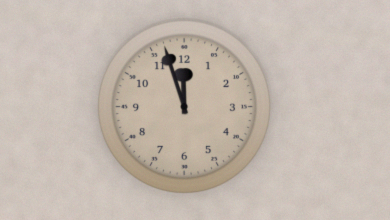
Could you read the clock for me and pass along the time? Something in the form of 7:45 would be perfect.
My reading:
11:57
